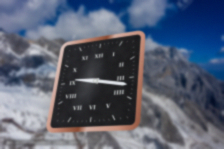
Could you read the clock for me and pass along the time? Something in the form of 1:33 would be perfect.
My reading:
9:17
